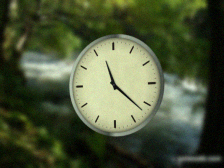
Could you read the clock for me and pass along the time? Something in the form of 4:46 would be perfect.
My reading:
11:22
